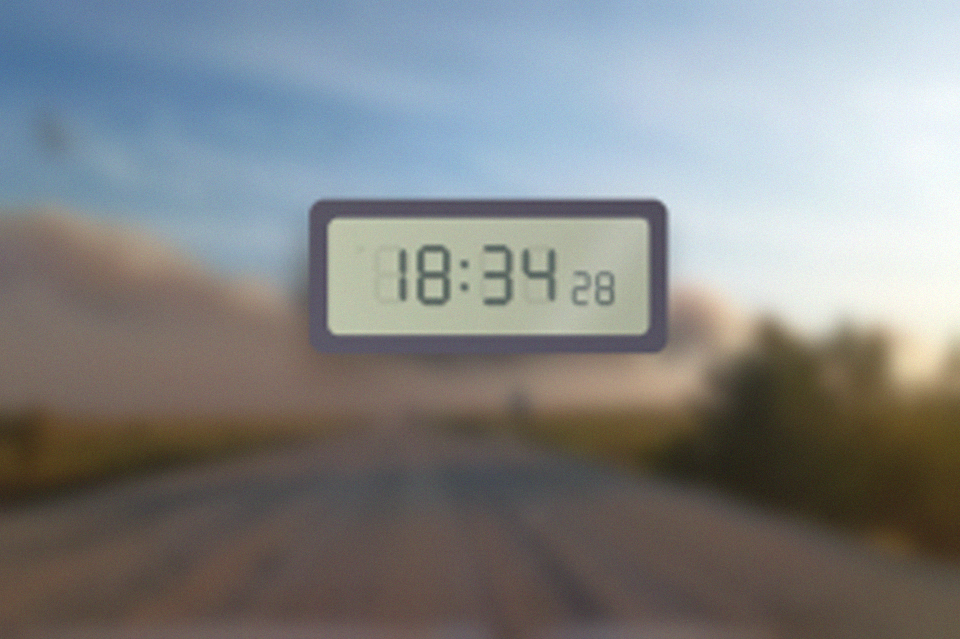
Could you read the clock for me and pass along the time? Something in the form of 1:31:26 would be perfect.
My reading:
18:34:28
